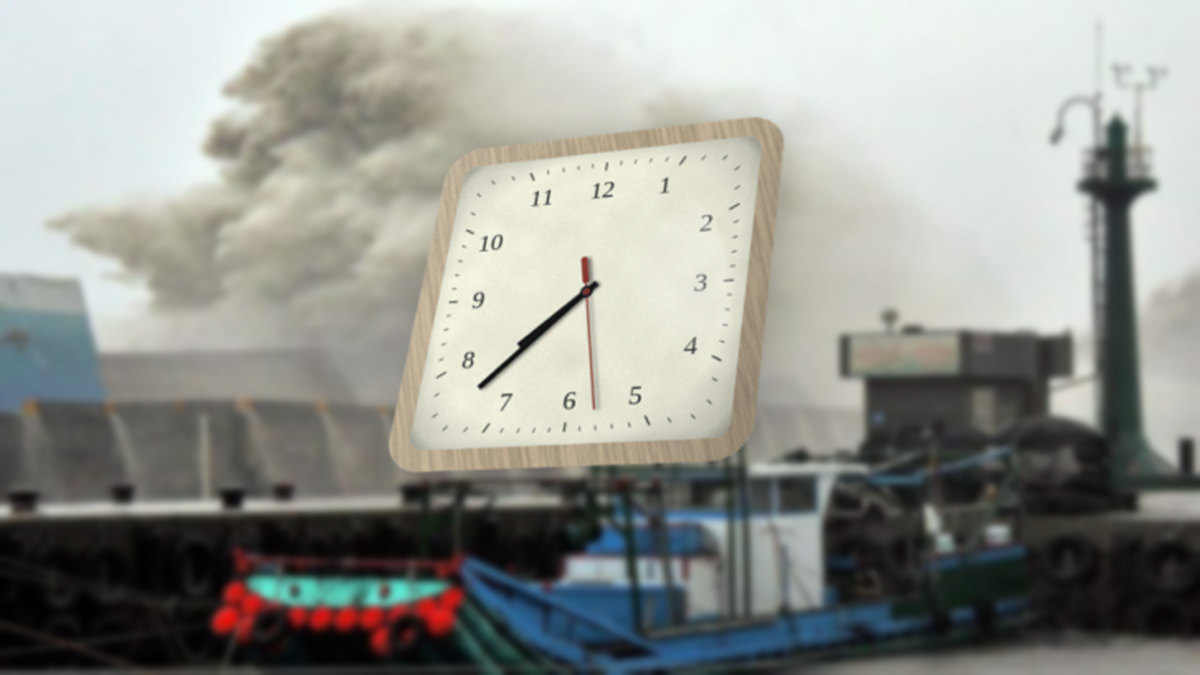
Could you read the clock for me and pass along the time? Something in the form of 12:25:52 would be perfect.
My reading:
7:37:28
